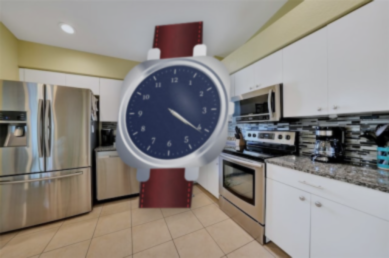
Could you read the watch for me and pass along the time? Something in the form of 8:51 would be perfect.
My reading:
4:21
